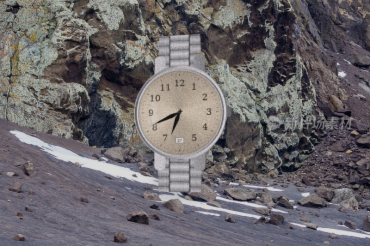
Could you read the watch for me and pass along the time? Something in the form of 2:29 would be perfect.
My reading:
6:41
